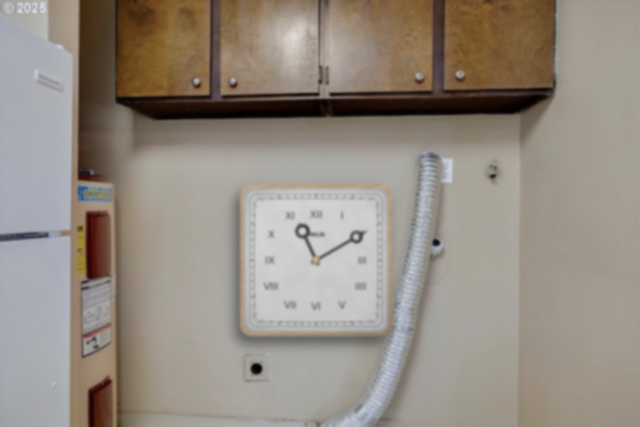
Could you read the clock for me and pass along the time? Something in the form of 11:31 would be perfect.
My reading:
11:10
